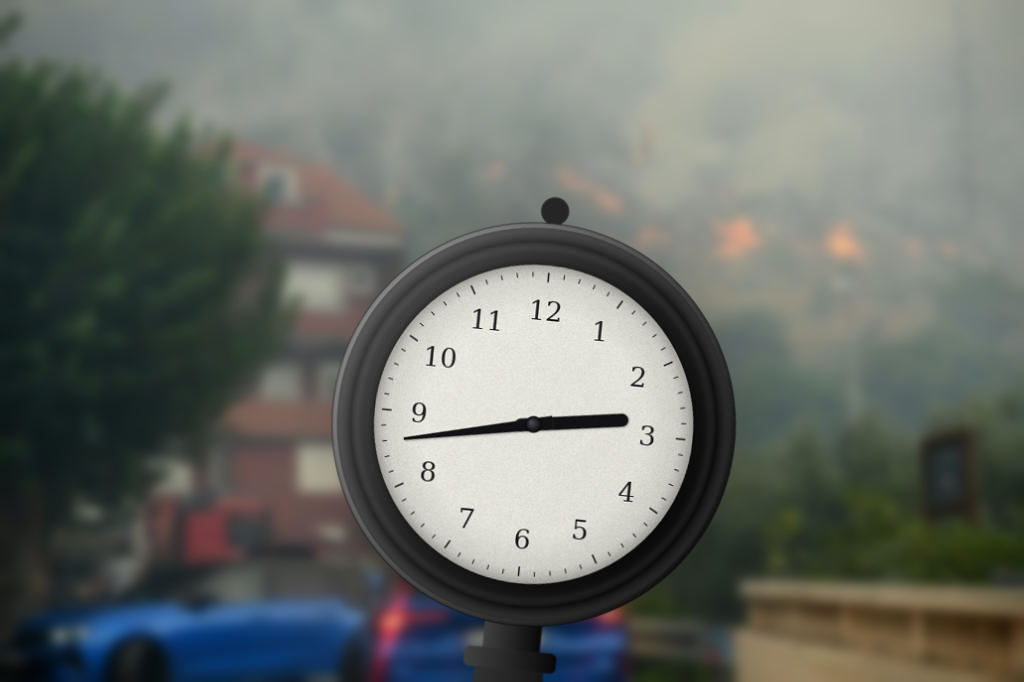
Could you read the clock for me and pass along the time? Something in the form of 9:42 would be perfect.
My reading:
2:43
